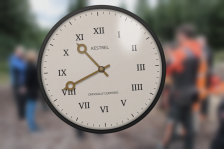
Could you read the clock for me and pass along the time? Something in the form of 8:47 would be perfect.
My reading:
10:41
